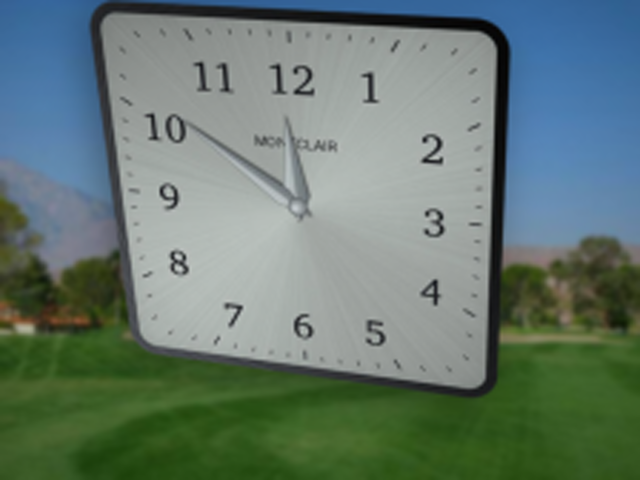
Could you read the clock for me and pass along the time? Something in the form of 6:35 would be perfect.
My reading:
11:51
